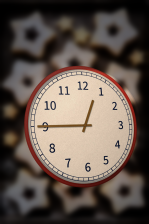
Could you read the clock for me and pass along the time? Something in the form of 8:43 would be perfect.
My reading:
12:45
